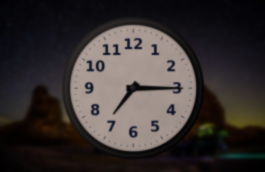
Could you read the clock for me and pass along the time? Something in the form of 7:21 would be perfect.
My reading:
7:15
